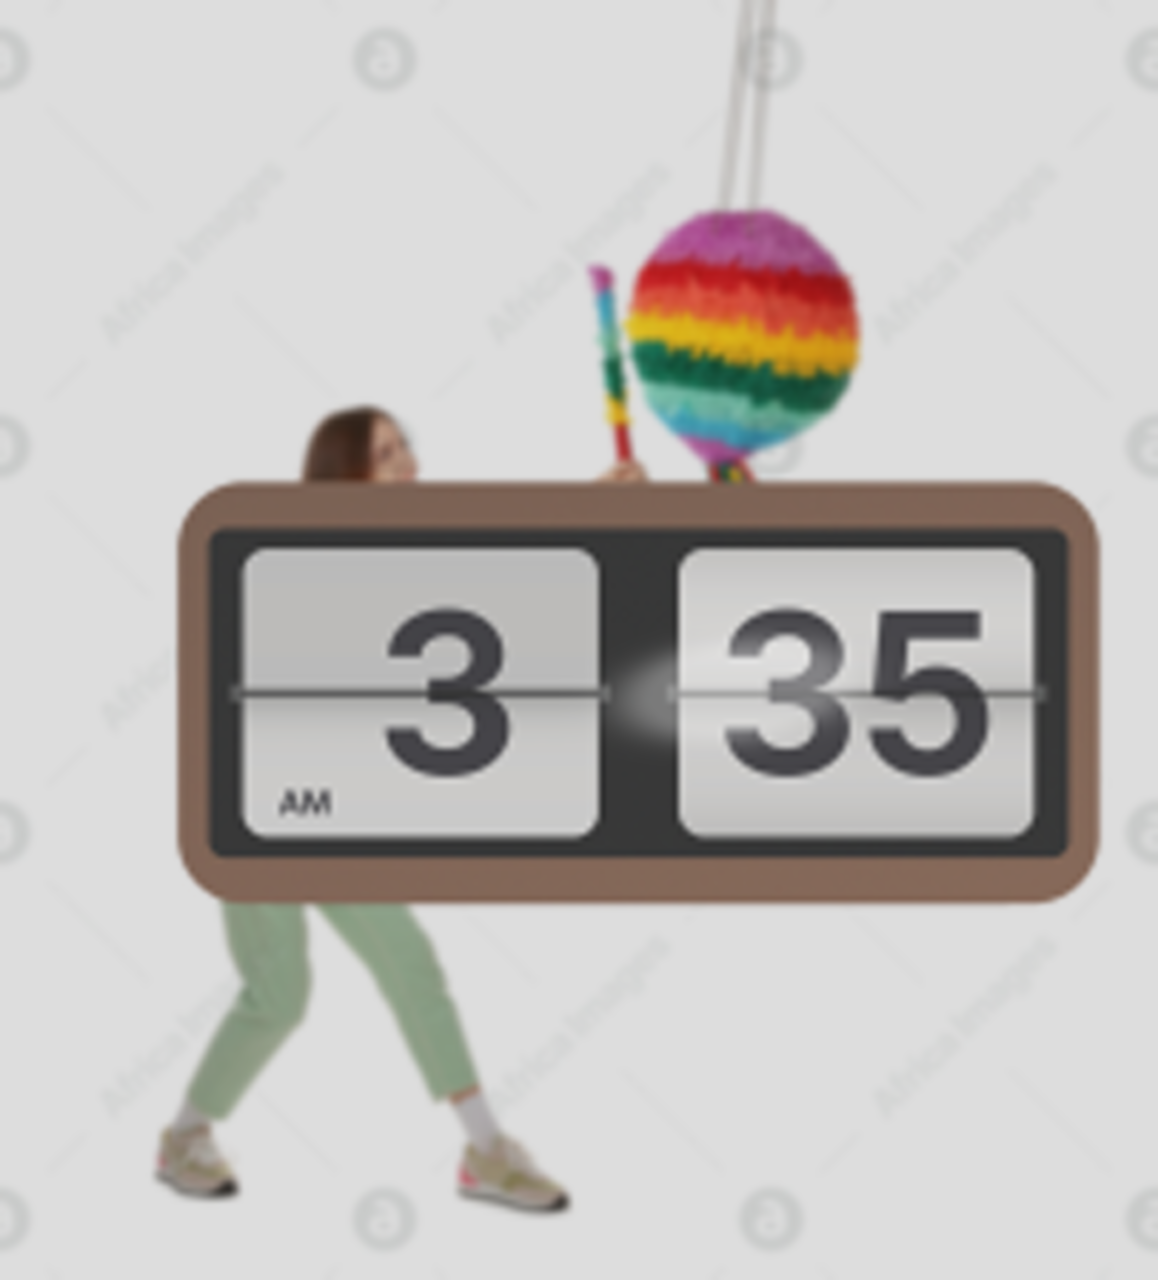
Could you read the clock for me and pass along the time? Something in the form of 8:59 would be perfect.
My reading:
3:35
